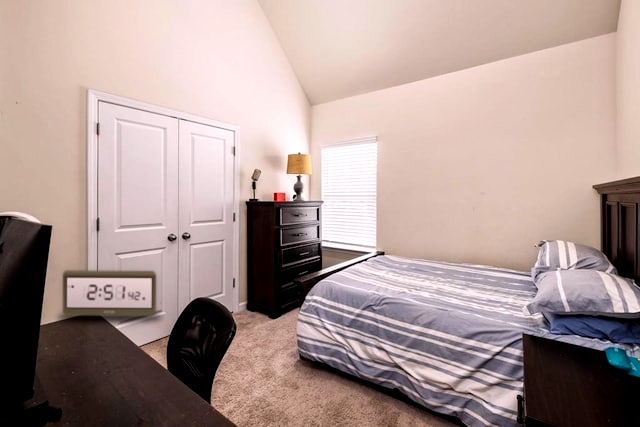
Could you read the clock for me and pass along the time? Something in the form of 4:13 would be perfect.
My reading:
2:51
